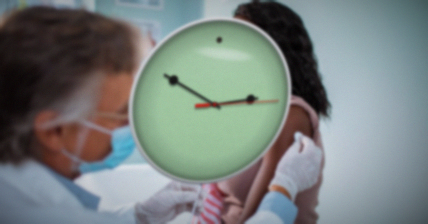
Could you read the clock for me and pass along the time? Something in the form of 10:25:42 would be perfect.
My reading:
2:50:15
